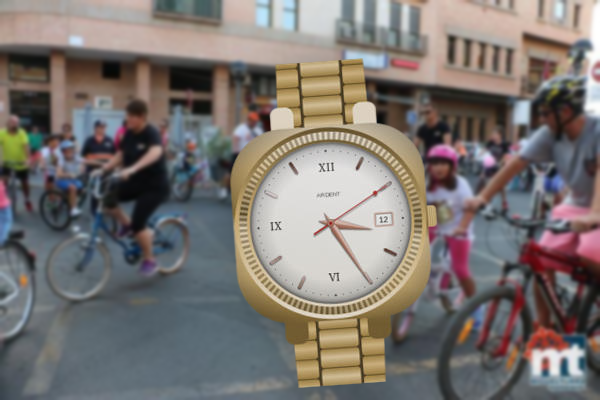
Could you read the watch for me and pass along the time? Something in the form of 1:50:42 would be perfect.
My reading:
3:25:10
